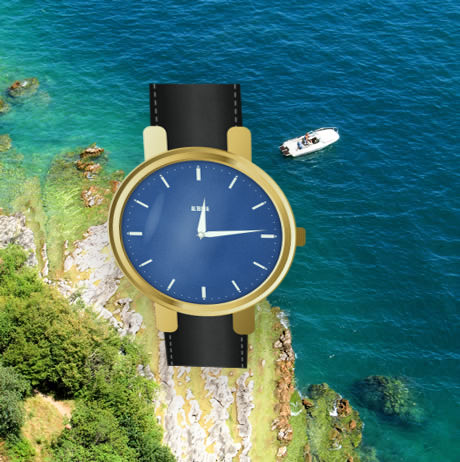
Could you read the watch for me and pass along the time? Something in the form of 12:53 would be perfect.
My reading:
12:14
